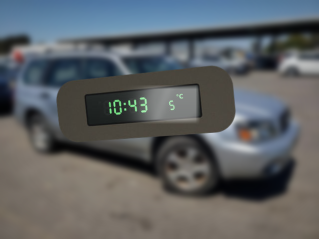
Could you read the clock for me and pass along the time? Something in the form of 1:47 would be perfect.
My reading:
10:43
